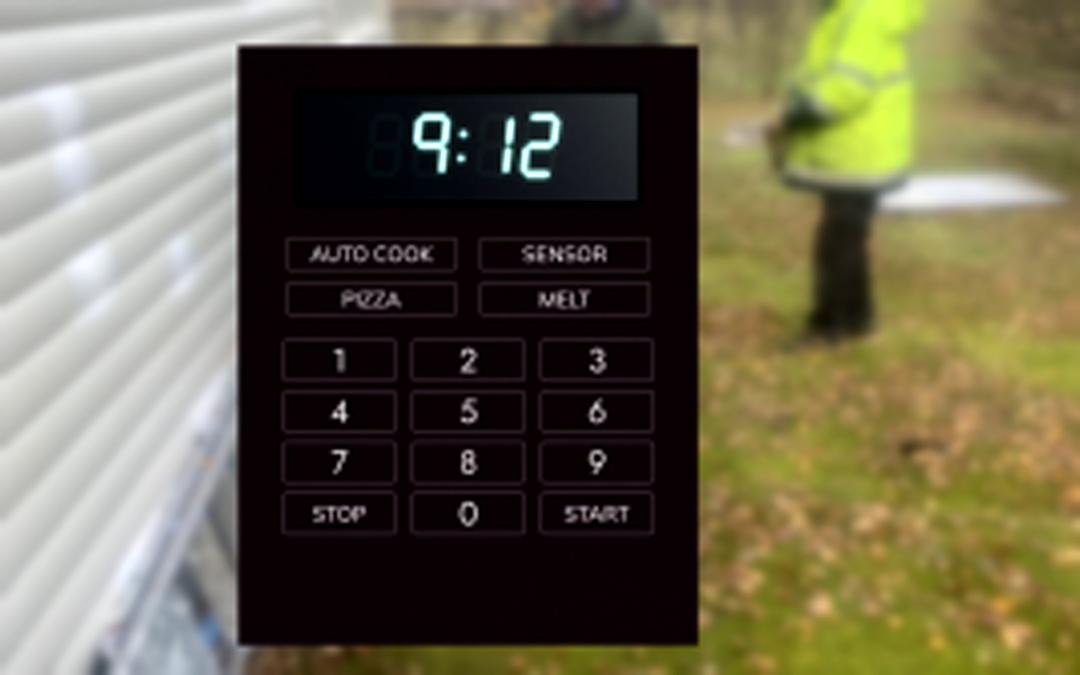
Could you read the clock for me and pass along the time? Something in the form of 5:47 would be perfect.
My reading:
9:12
